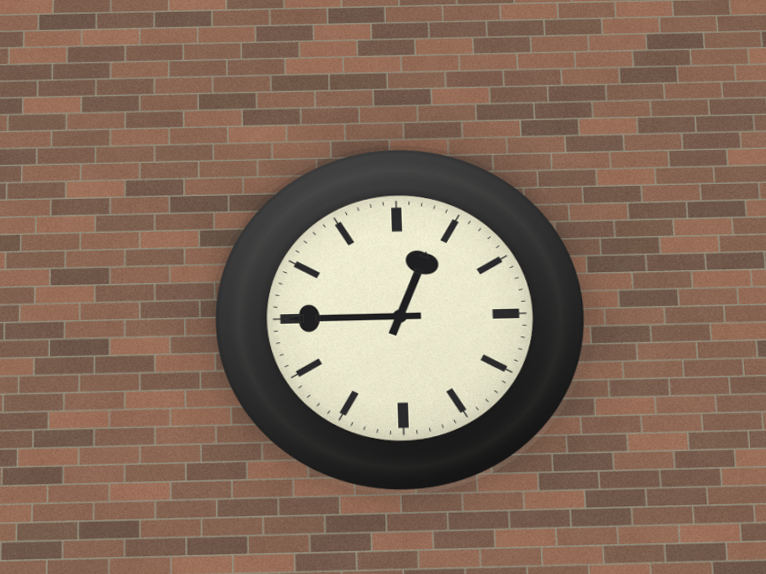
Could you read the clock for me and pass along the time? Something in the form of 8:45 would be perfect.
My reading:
12:45
